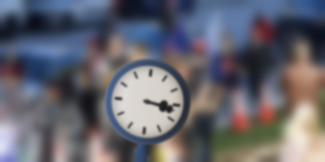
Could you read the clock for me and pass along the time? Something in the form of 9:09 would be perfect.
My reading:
3:17
